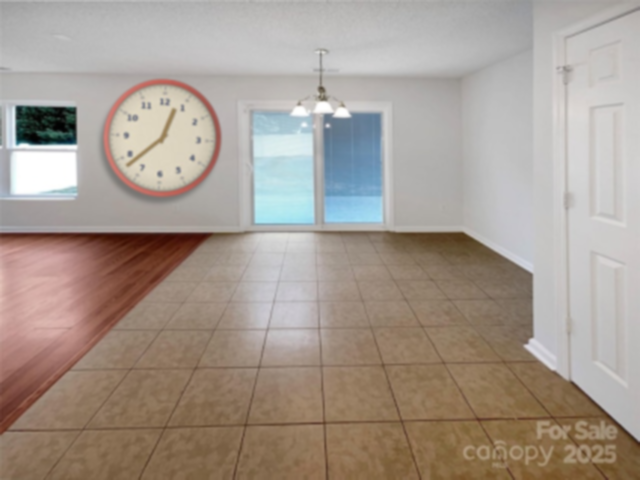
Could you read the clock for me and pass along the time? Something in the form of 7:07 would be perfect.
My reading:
12:38
